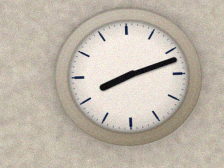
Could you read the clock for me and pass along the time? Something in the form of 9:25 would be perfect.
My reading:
8:12
